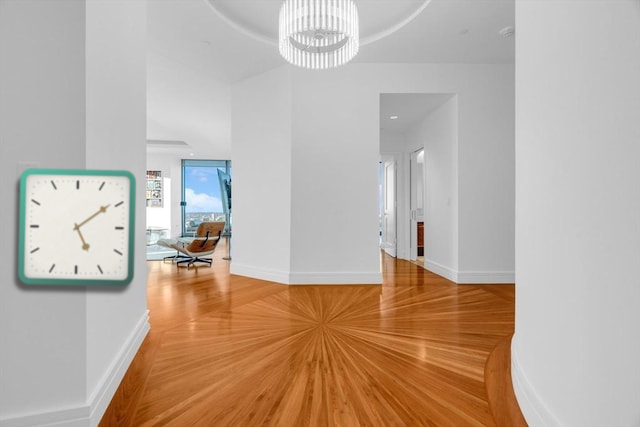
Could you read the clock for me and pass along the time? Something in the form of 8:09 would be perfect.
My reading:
5:09
